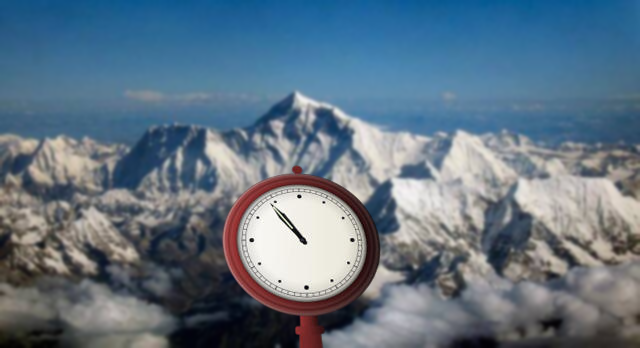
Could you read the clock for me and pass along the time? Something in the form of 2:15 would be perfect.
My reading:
10:54
